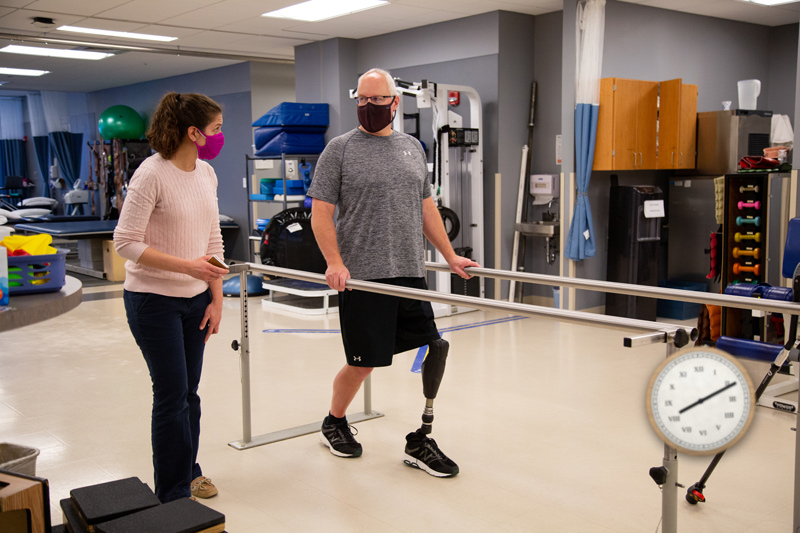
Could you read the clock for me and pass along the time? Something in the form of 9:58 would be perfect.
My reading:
8:11
